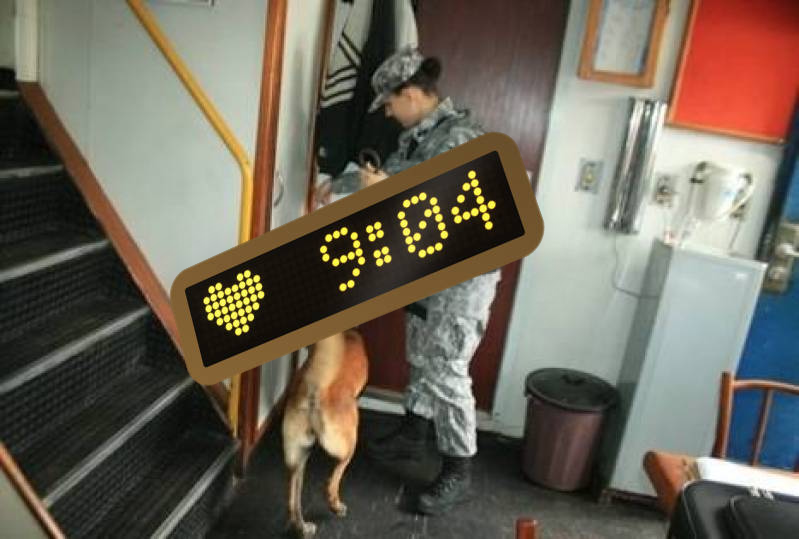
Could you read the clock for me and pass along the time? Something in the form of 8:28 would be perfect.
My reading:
9:04
